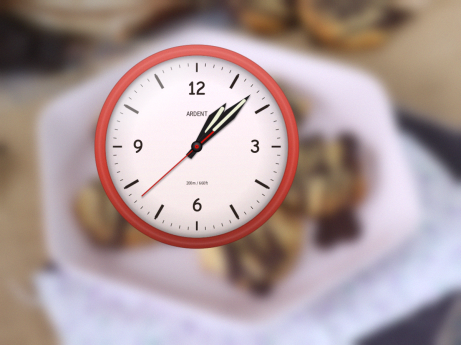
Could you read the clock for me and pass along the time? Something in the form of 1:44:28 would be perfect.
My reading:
1:07:38
